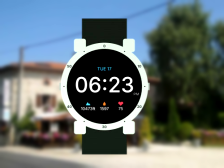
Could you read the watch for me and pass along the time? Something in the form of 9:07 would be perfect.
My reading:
6:23
